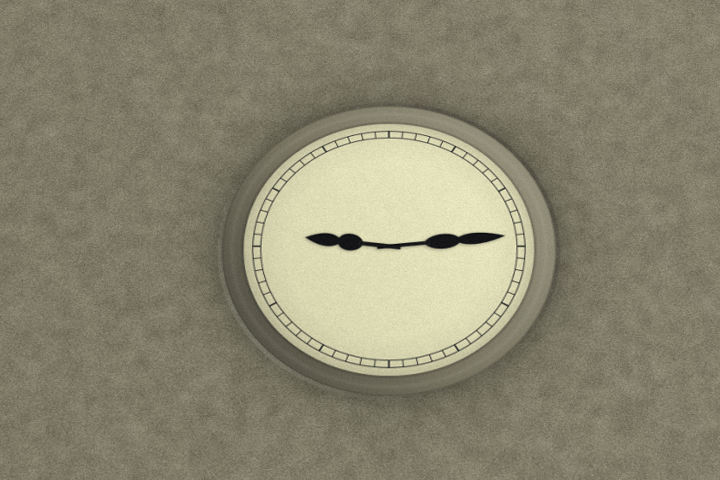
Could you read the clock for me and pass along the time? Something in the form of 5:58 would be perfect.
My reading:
9:14
